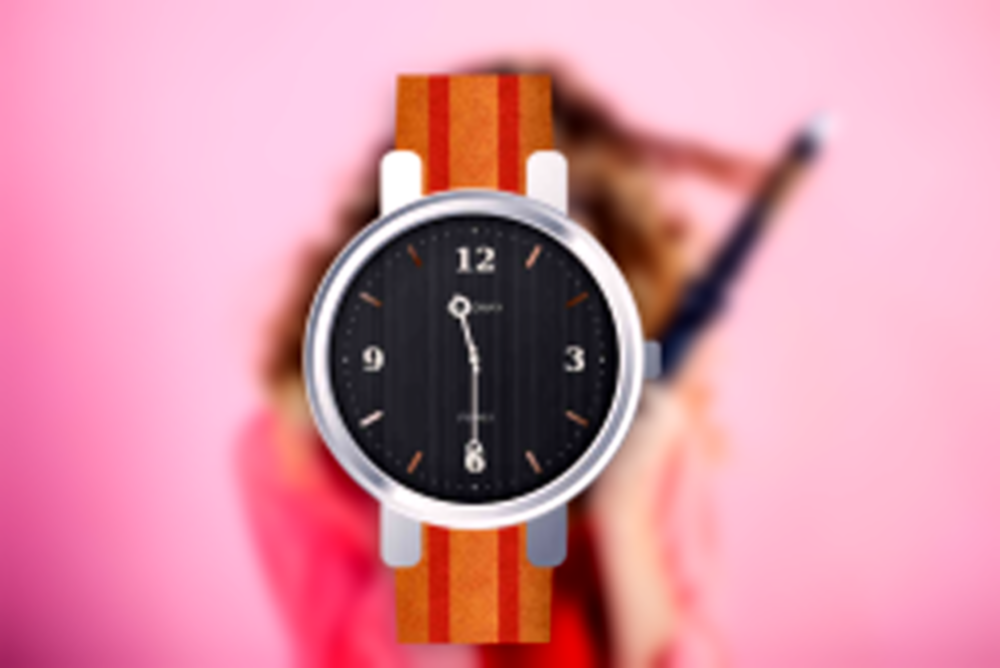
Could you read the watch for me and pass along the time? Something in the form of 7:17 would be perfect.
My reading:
11:30
